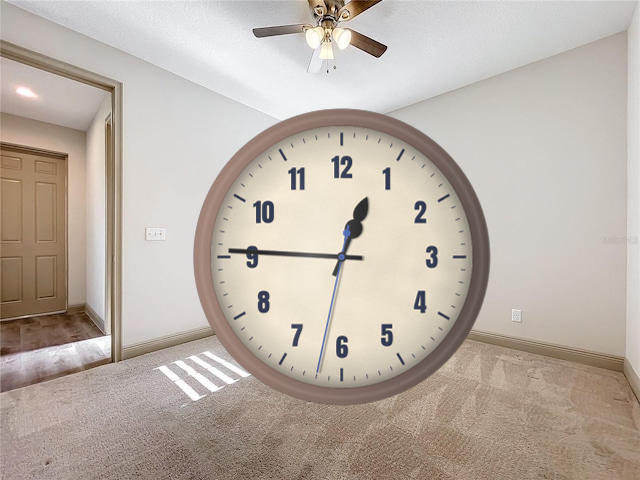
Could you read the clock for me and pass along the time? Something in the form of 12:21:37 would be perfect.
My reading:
12:45:32
